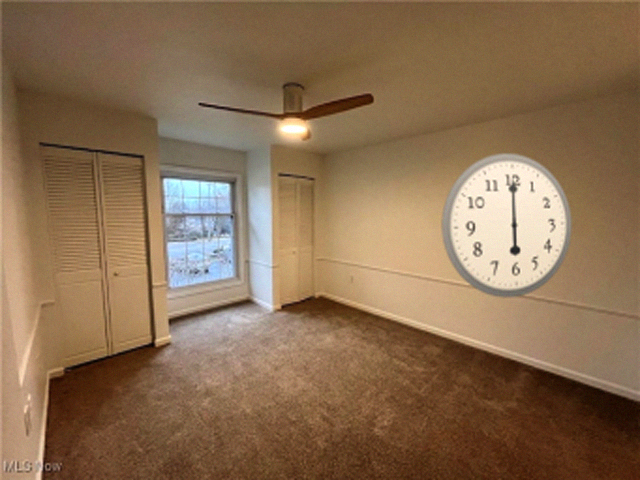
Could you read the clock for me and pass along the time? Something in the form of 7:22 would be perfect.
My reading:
6:00
